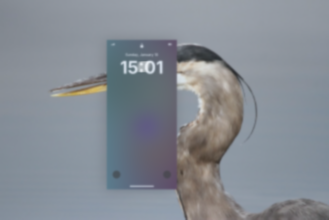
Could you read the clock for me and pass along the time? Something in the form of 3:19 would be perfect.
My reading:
15:01
